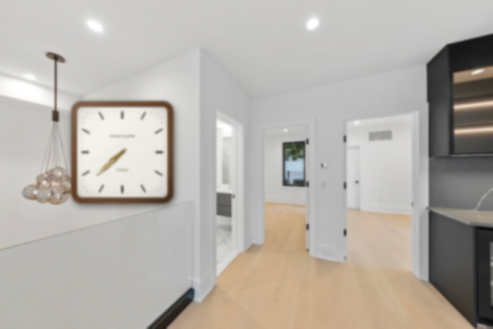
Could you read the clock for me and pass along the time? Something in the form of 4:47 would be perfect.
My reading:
7:38
